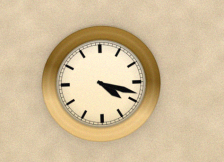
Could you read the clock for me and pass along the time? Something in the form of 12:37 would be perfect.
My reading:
4:18
